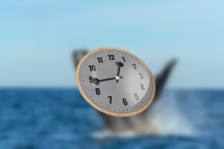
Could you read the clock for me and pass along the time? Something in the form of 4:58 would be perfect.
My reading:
12:44
